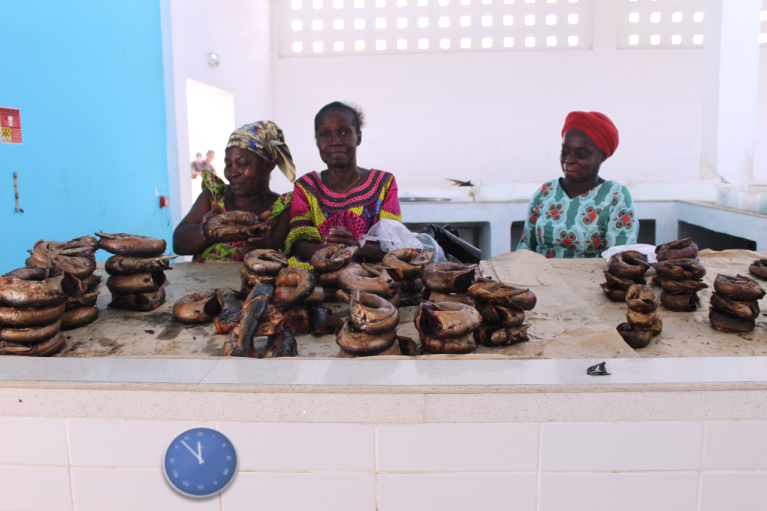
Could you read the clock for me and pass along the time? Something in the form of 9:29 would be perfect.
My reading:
11:53
